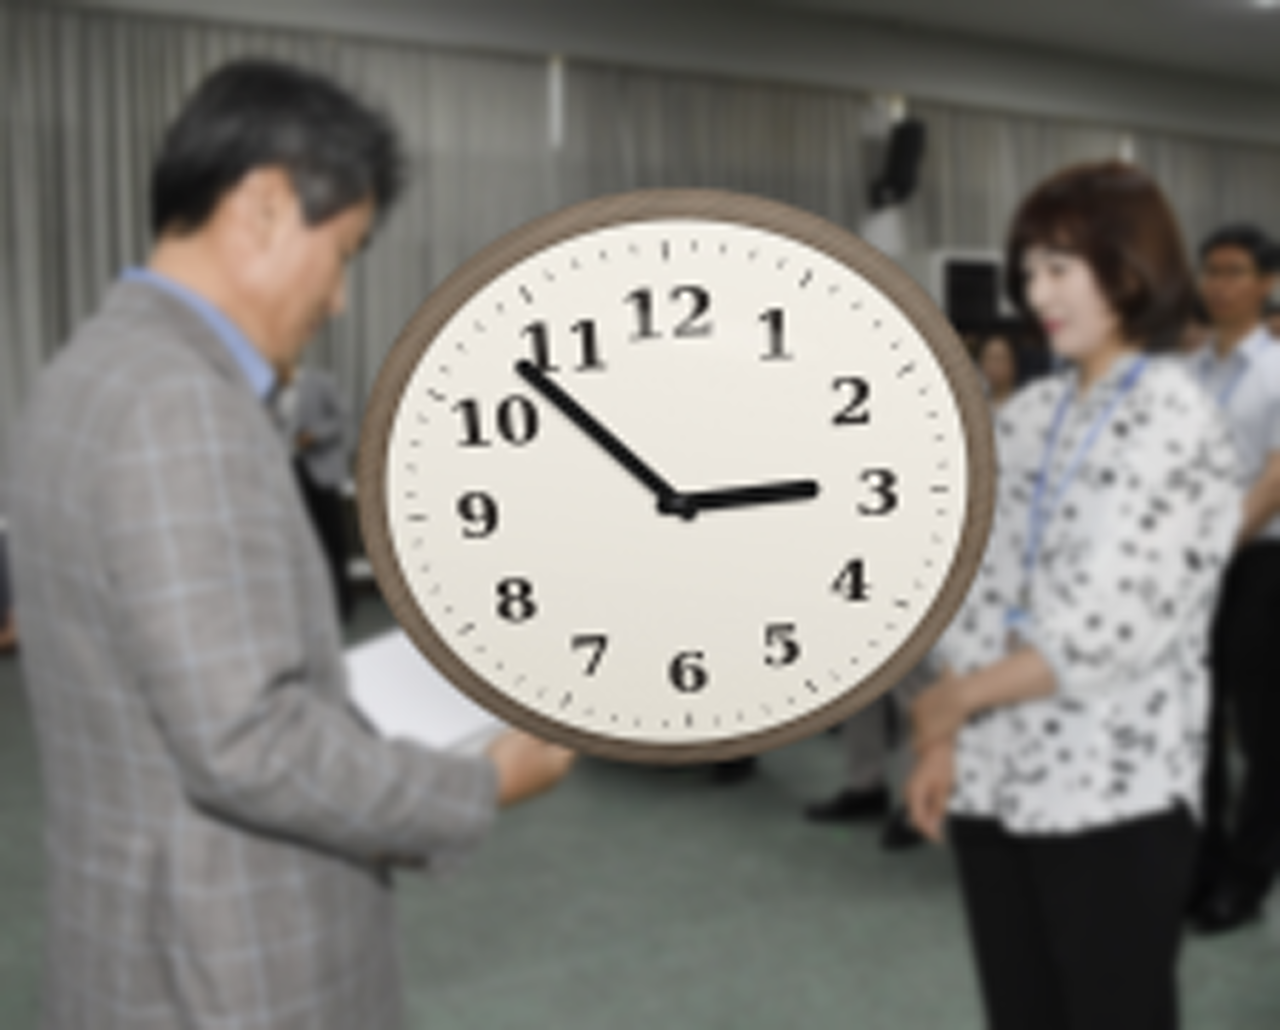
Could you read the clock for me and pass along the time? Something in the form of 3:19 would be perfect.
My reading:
2:53
